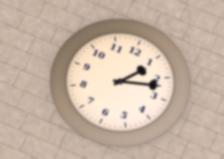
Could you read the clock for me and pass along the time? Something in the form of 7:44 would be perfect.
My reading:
1:12
